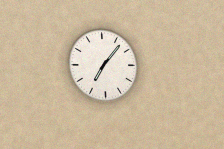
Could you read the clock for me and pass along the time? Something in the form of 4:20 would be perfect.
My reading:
7:07
